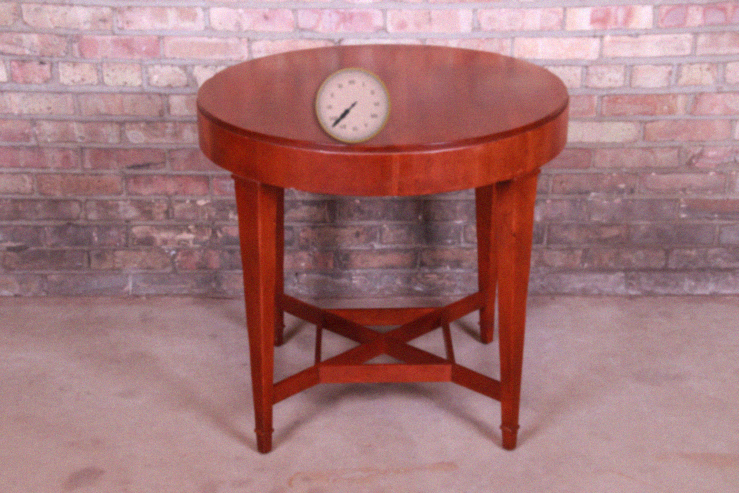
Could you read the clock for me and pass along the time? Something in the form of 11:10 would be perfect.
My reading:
7:38
